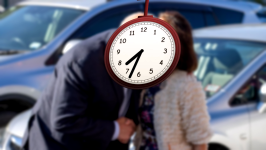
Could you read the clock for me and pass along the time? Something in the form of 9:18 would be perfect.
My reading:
7:33
